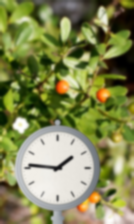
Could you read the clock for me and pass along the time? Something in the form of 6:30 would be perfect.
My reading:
1:46
